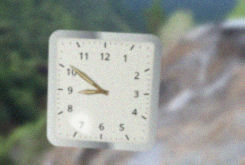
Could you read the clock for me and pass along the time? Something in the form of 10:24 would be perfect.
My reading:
8:51
